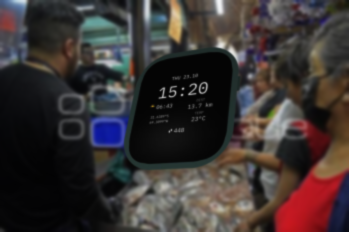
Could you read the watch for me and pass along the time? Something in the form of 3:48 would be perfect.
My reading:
15:20
